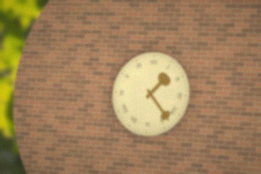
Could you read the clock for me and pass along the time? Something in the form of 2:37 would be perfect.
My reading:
1:23
